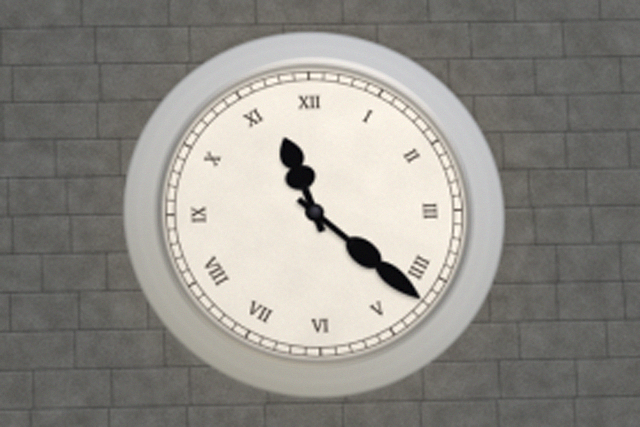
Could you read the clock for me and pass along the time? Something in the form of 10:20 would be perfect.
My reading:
11:22
